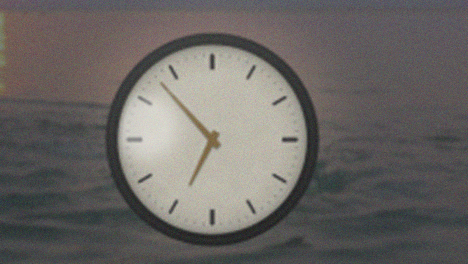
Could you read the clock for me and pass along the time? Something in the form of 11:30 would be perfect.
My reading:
6:53
